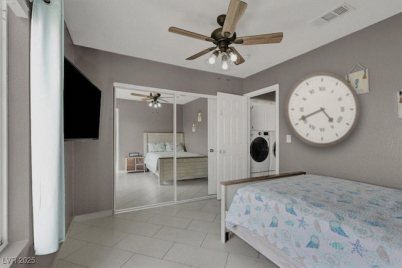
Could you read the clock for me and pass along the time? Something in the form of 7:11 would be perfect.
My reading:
4:41
